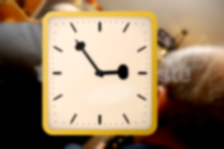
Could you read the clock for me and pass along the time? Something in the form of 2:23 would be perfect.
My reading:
2:54
